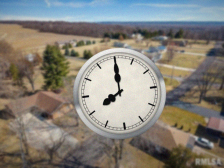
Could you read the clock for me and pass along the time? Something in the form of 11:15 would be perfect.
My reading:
8:00
